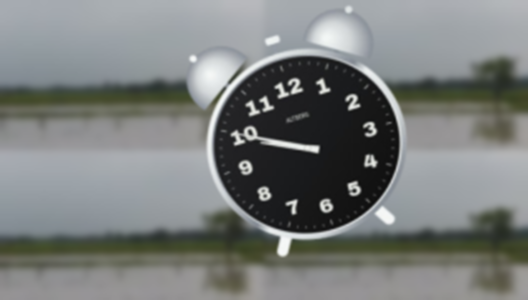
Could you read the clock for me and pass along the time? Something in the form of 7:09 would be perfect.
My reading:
9:50
